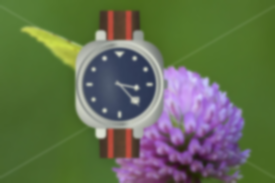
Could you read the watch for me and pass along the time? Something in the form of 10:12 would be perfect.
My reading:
3:23
